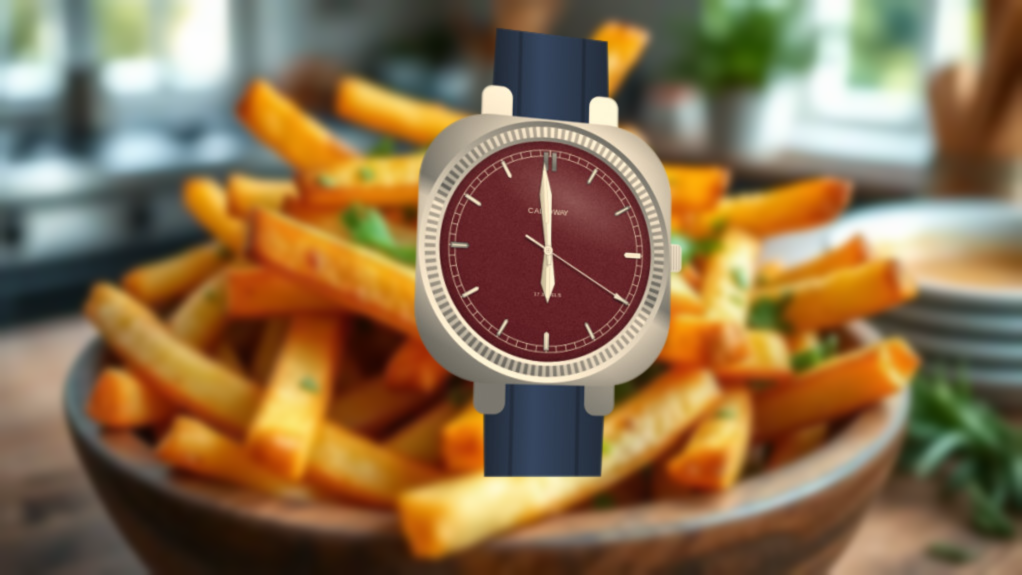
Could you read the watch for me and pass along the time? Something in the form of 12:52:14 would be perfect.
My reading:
5:59:20
